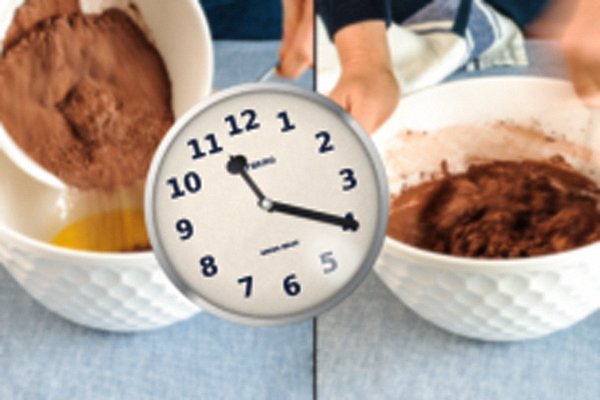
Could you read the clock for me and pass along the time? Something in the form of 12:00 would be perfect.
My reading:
11:20
